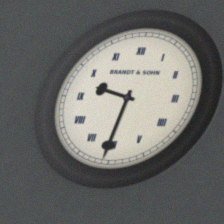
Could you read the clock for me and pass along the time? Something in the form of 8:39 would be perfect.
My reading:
9:31
